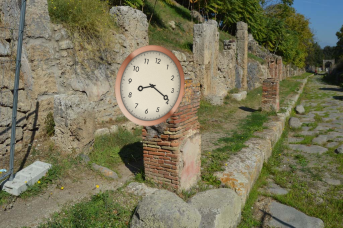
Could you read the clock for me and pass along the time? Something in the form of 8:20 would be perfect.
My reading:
8:19
